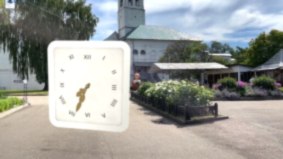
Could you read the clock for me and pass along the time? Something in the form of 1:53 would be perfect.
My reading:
7:34
